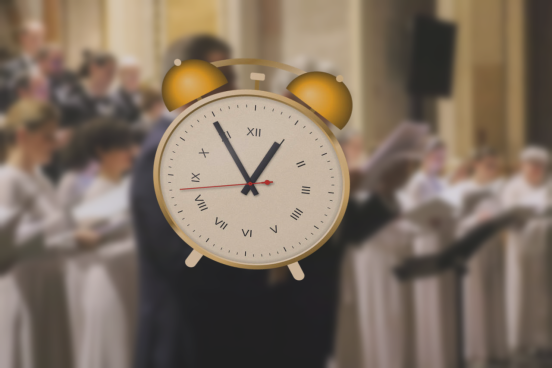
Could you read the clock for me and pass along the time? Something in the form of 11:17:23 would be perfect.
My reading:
12:54:43
